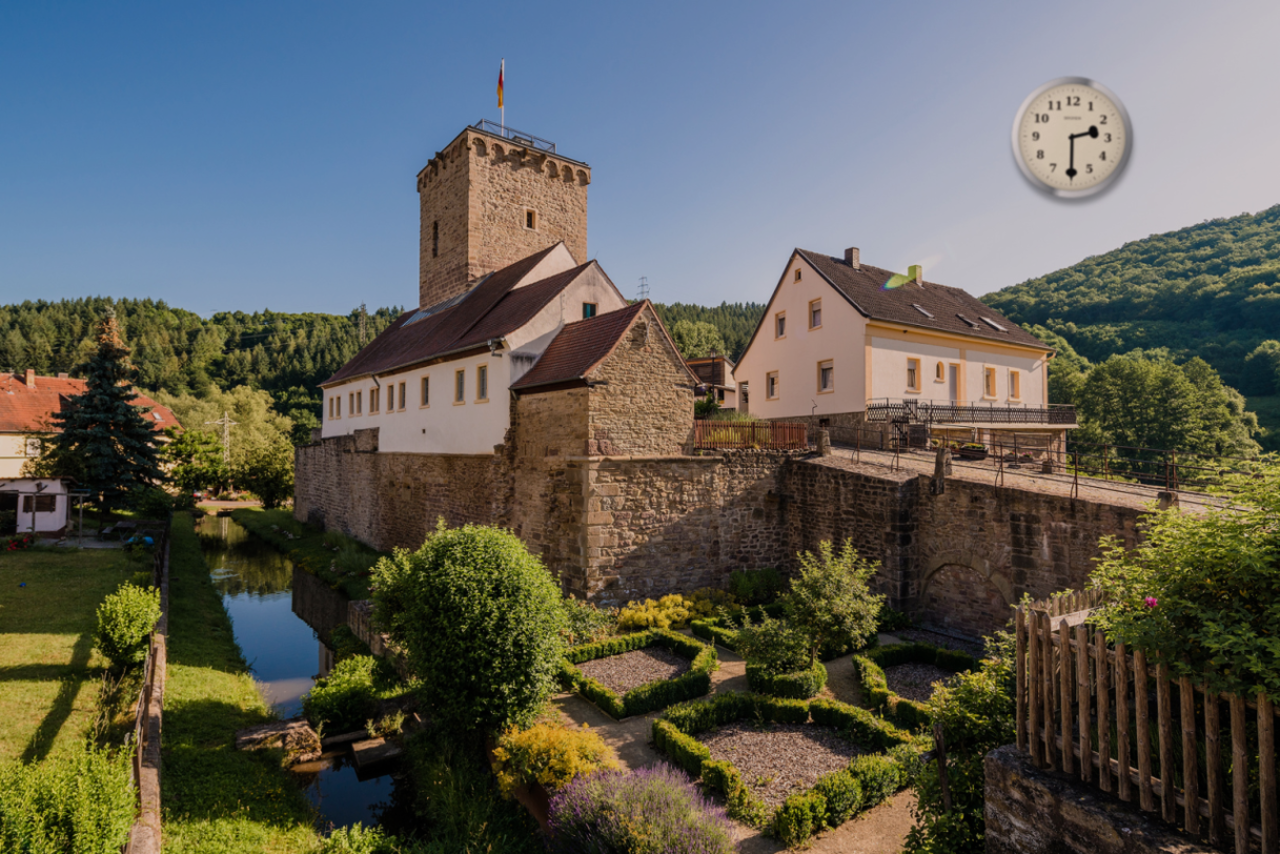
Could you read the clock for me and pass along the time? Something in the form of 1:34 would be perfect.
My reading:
2:30
